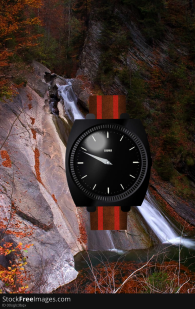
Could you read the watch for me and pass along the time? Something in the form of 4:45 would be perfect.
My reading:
9:49
